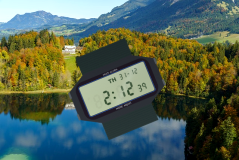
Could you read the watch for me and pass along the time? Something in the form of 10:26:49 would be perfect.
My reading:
2:12:39
